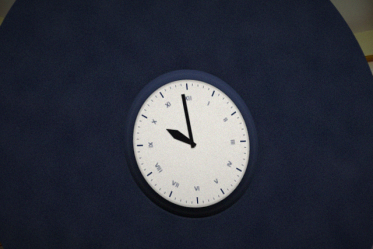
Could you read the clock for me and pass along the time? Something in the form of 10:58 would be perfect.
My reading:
9:59
